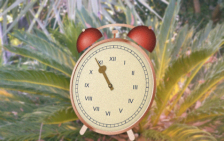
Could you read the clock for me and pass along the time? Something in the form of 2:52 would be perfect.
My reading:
10:54
